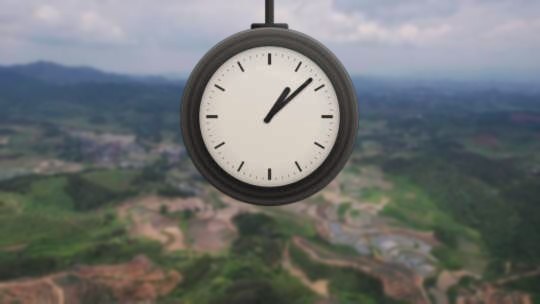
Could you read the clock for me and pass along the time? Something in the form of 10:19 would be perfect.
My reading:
1:08
